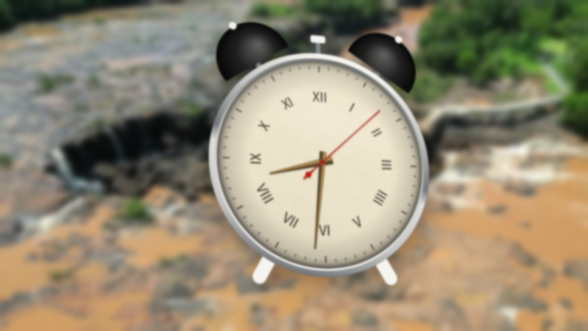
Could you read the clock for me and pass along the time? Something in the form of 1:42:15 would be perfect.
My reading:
8:31:08
